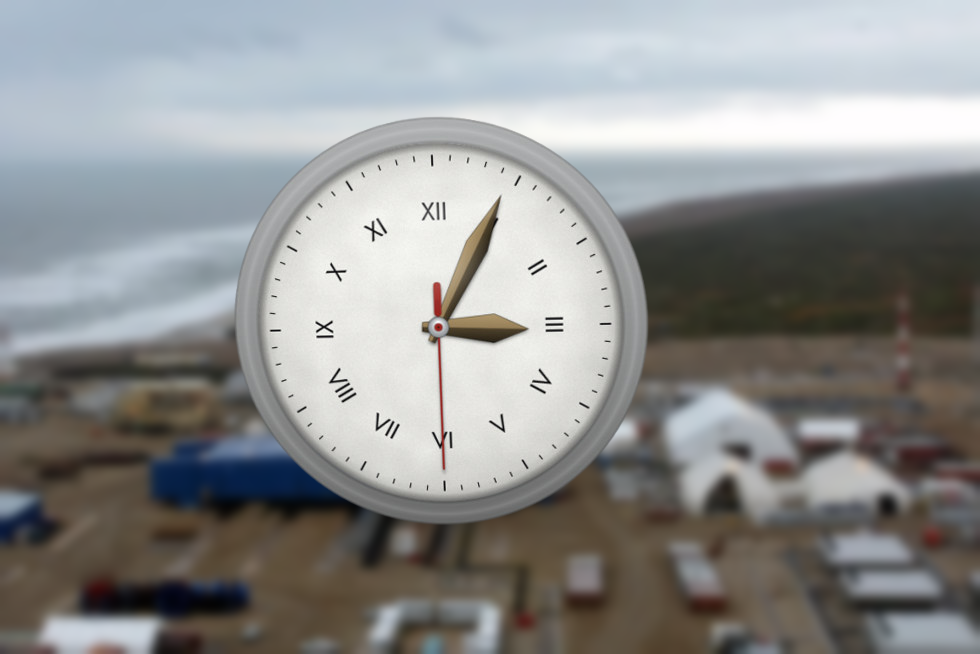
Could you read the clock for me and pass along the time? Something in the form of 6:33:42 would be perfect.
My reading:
3:04:30
